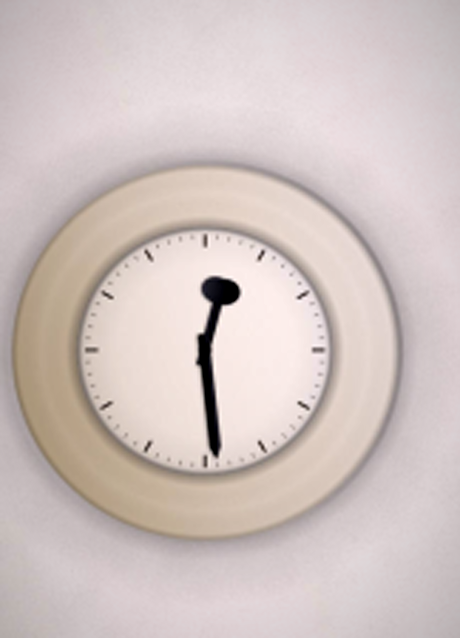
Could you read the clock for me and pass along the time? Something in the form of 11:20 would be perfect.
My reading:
12:29
